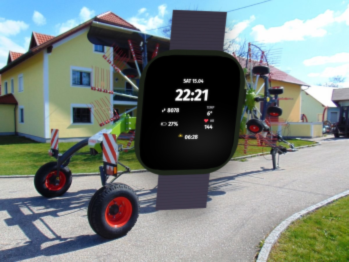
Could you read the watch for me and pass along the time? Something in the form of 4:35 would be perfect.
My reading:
22:21
